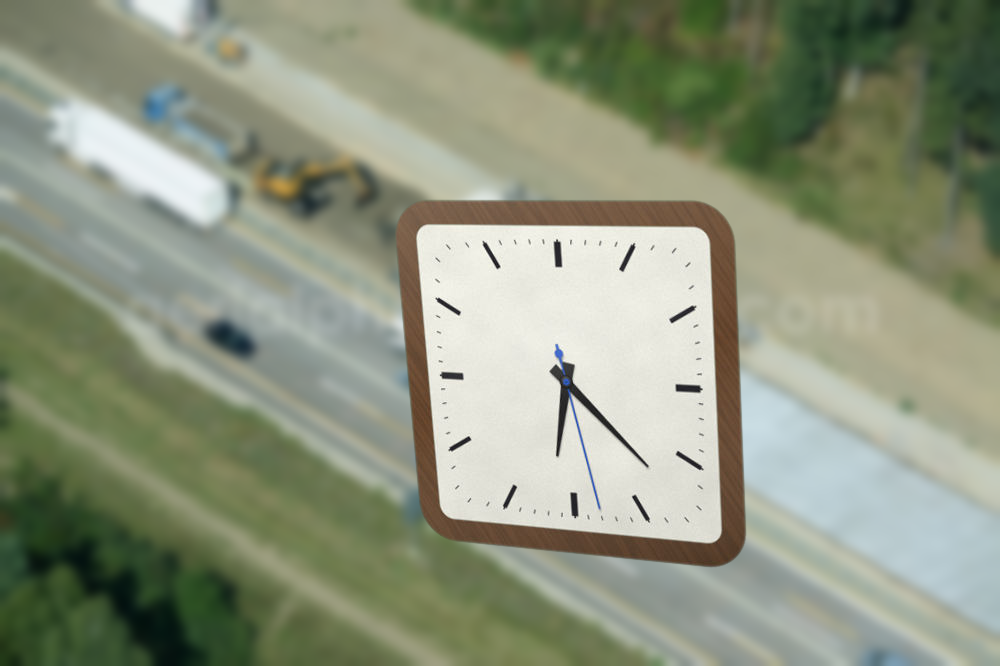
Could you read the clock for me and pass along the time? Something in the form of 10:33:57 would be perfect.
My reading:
6:22:28
